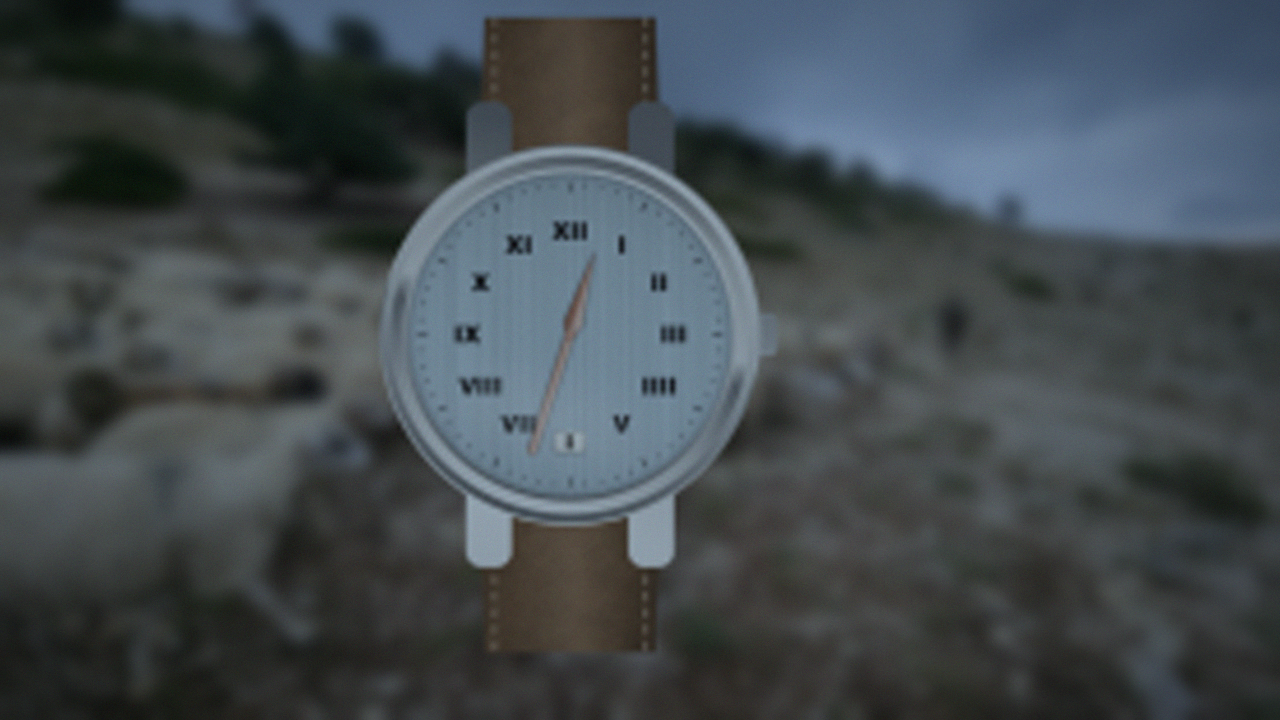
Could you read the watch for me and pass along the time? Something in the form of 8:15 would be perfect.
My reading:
12:33
